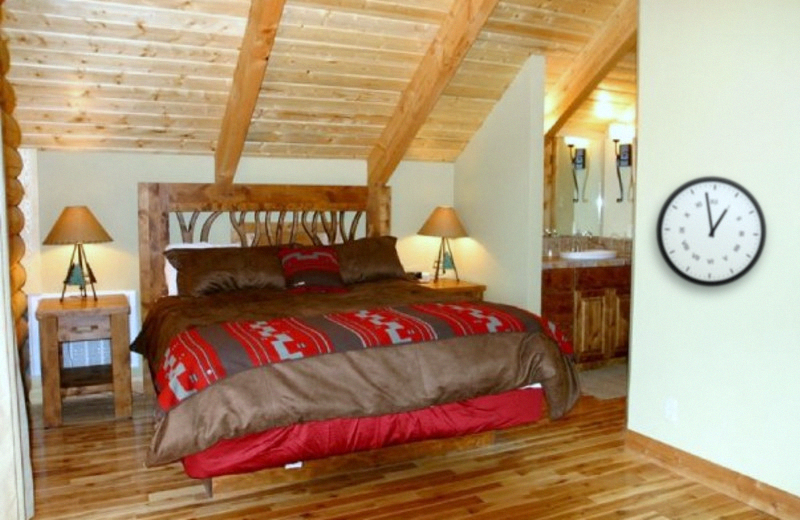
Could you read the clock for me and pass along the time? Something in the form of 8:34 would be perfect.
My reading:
12:58
